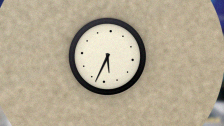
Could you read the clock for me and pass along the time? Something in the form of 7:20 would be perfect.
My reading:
5:33
